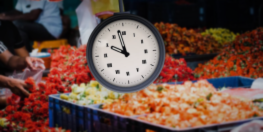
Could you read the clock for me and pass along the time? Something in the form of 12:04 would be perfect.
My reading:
9:58
